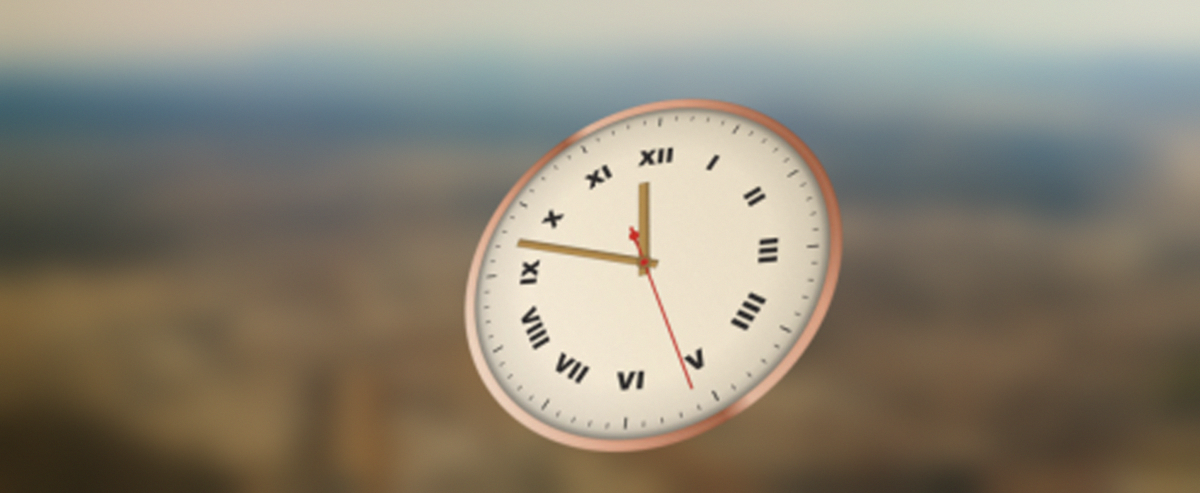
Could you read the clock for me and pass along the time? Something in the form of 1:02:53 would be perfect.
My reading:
11:47:26
